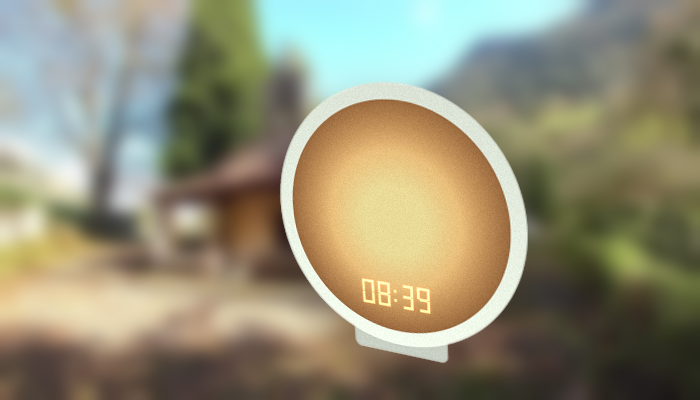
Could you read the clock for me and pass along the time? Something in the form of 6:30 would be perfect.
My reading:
8:39
